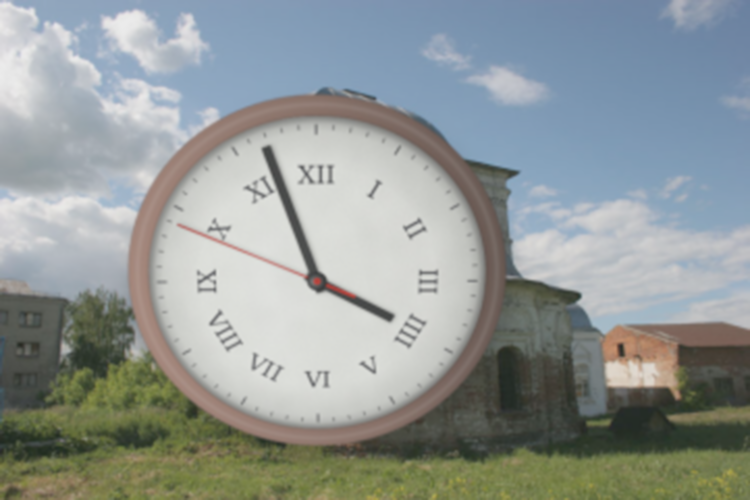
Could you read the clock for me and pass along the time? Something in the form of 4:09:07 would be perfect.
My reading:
3:56:49
